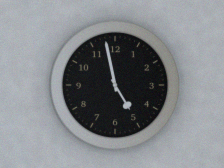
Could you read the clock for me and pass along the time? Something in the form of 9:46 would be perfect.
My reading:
4:58
